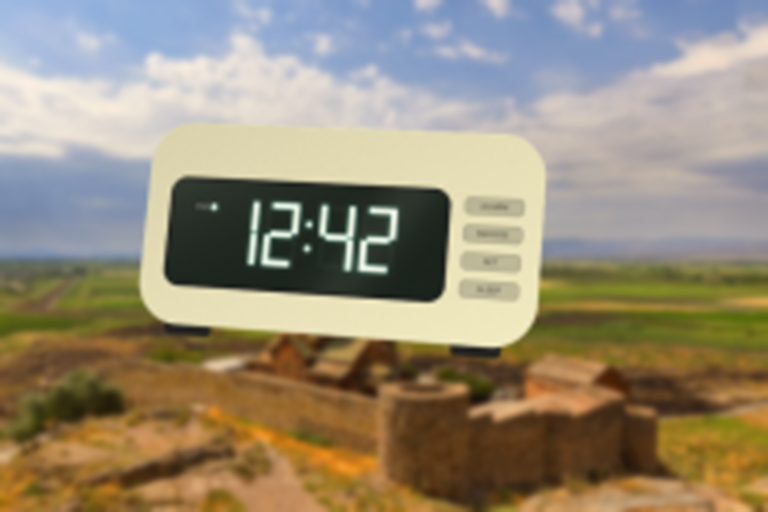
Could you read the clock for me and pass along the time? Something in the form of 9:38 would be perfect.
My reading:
12:42
